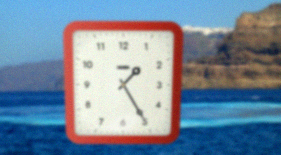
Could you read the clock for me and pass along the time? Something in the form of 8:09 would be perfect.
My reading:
1:25
